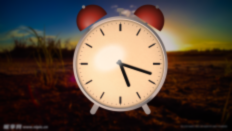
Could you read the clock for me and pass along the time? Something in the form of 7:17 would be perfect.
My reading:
5:18
